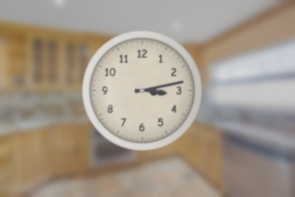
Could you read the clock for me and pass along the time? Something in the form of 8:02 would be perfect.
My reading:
3:13
